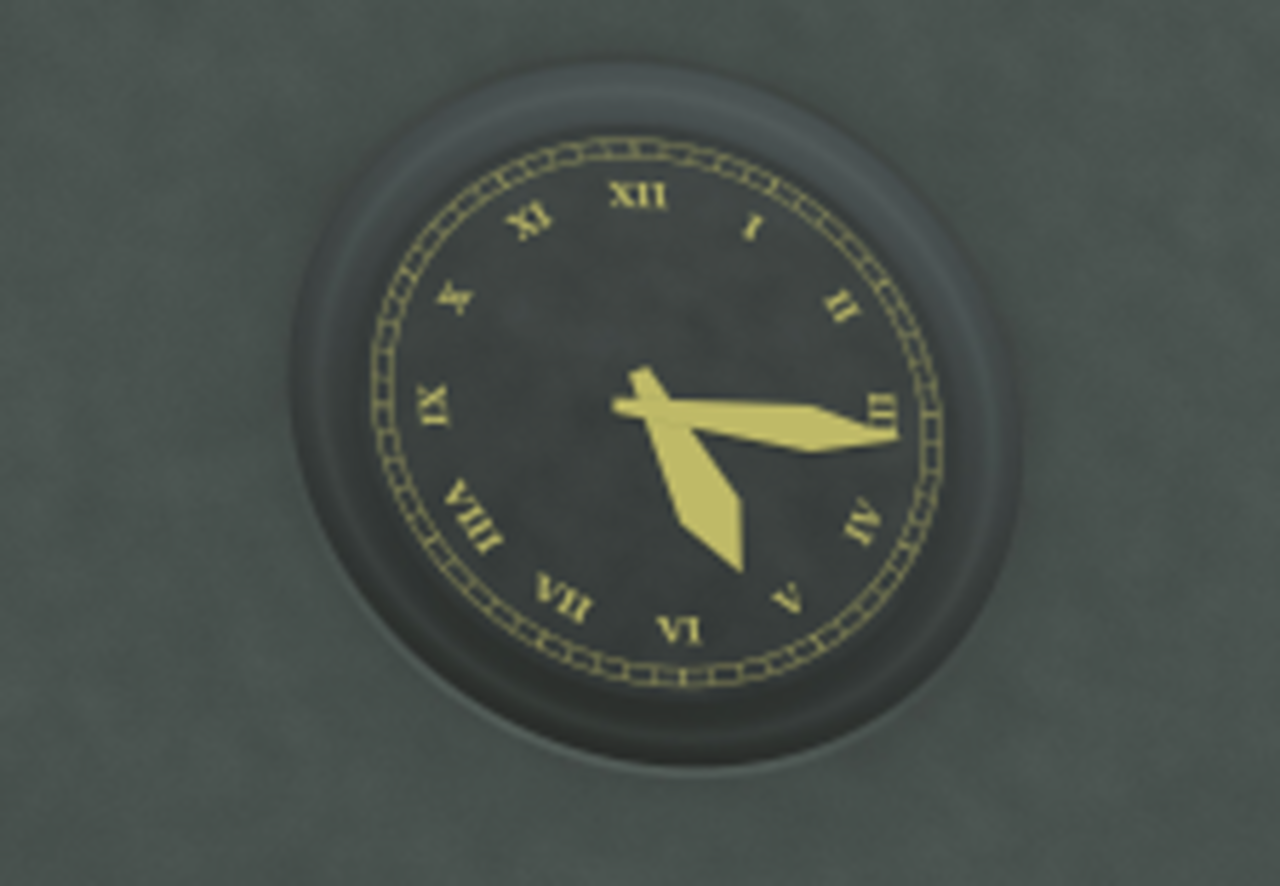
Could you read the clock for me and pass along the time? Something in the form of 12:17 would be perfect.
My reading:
5:16
